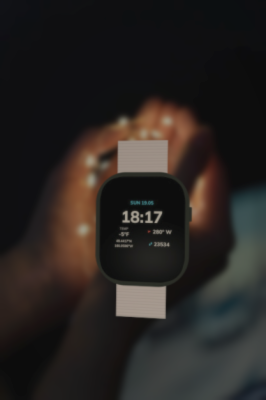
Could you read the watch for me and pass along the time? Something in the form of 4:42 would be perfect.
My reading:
18:17
